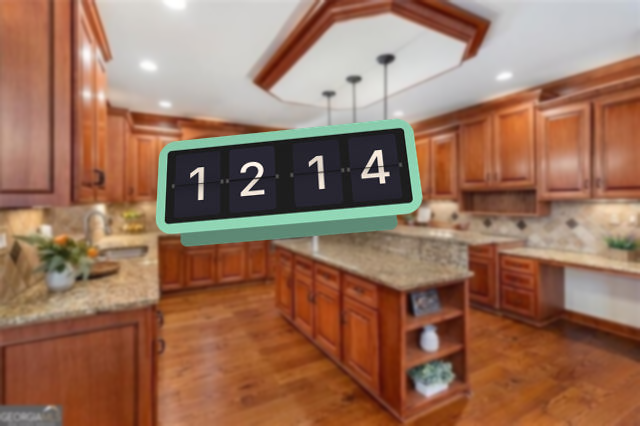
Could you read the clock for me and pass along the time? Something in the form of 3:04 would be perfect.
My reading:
12:14
